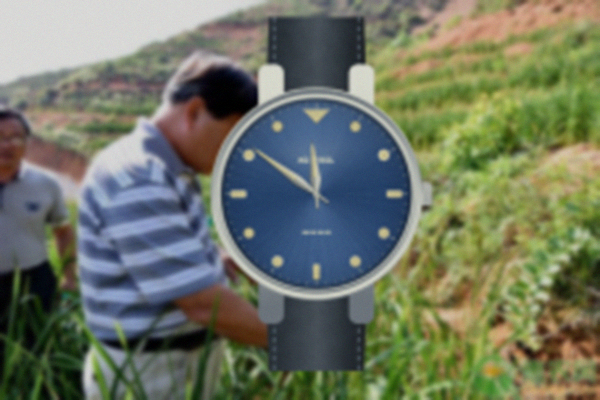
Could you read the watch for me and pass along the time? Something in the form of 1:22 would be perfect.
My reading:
11:51
